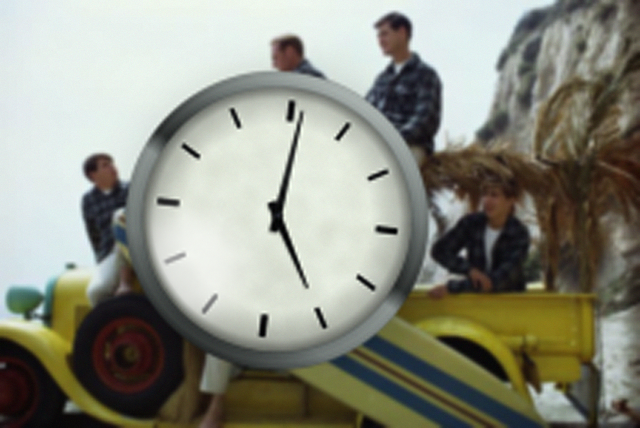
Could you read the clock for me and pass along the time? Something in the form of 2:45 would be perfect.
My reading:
5:01
